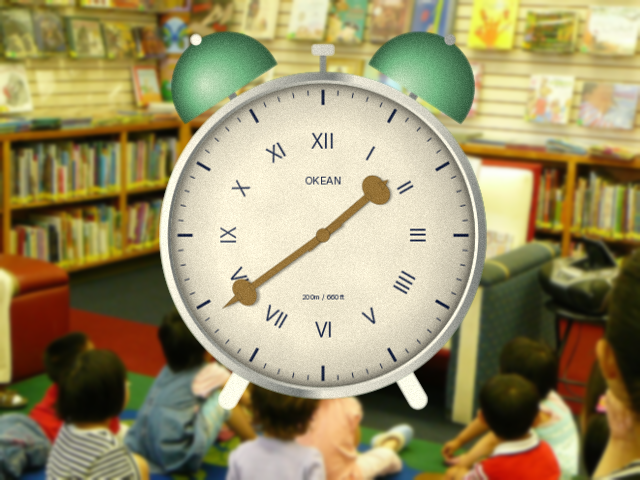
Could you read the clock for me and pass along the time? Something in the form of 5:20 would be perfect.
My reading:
1:39
